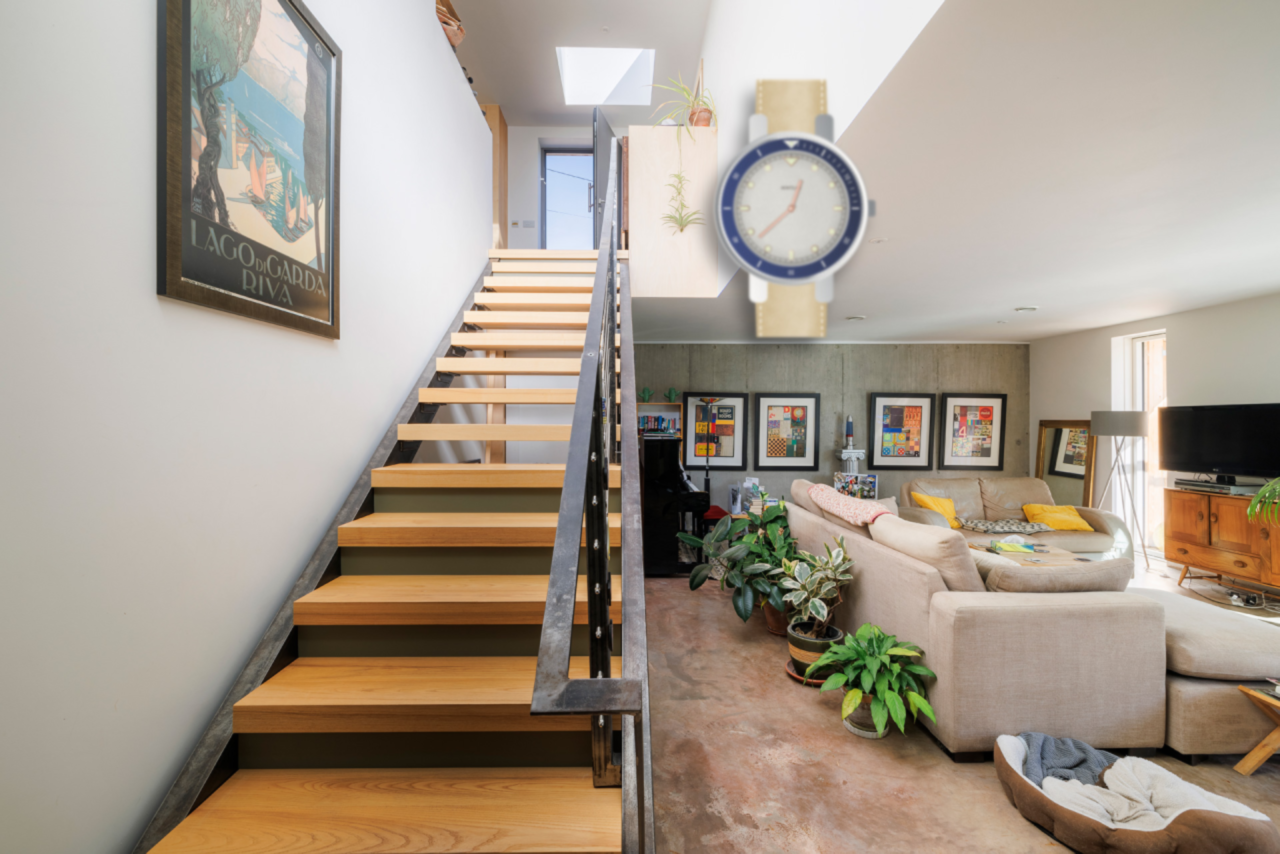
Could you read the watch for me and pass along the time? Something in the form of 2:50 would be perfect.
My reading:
12:38
